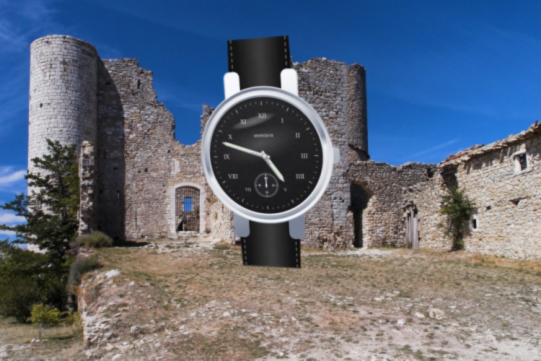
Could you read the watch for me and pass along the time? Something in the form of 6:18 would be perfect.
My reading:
4:48
